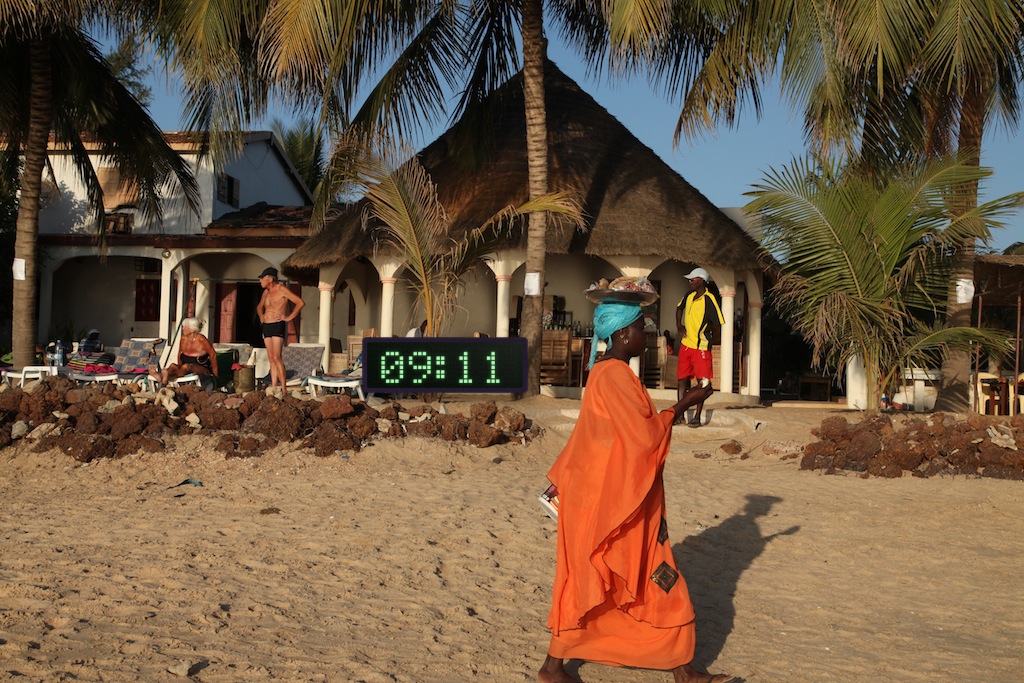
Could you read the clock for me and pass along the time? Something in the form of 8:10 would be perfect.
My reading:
9:11
